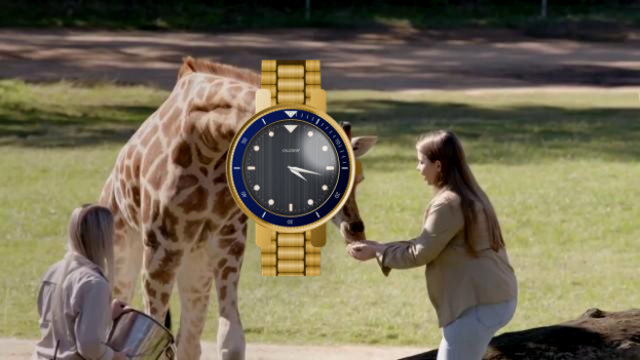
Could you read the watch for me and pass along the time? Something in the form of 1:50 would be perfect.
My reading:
4:17
